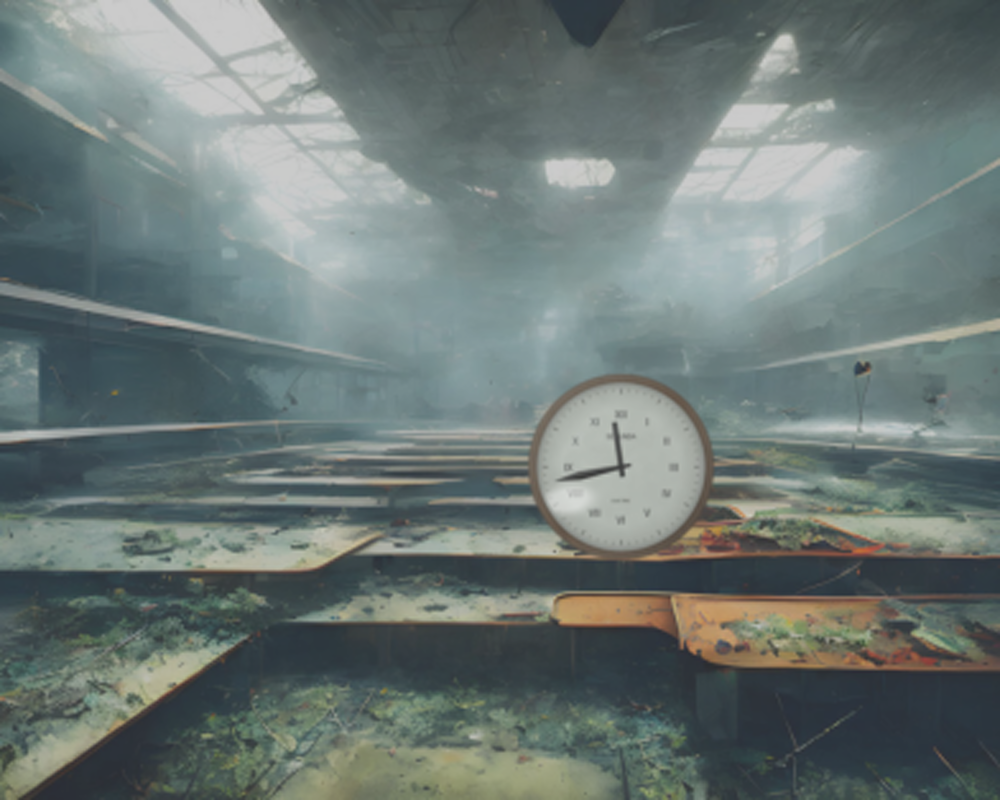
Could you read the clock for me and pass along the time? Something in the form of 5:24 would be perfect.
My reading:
11:43
